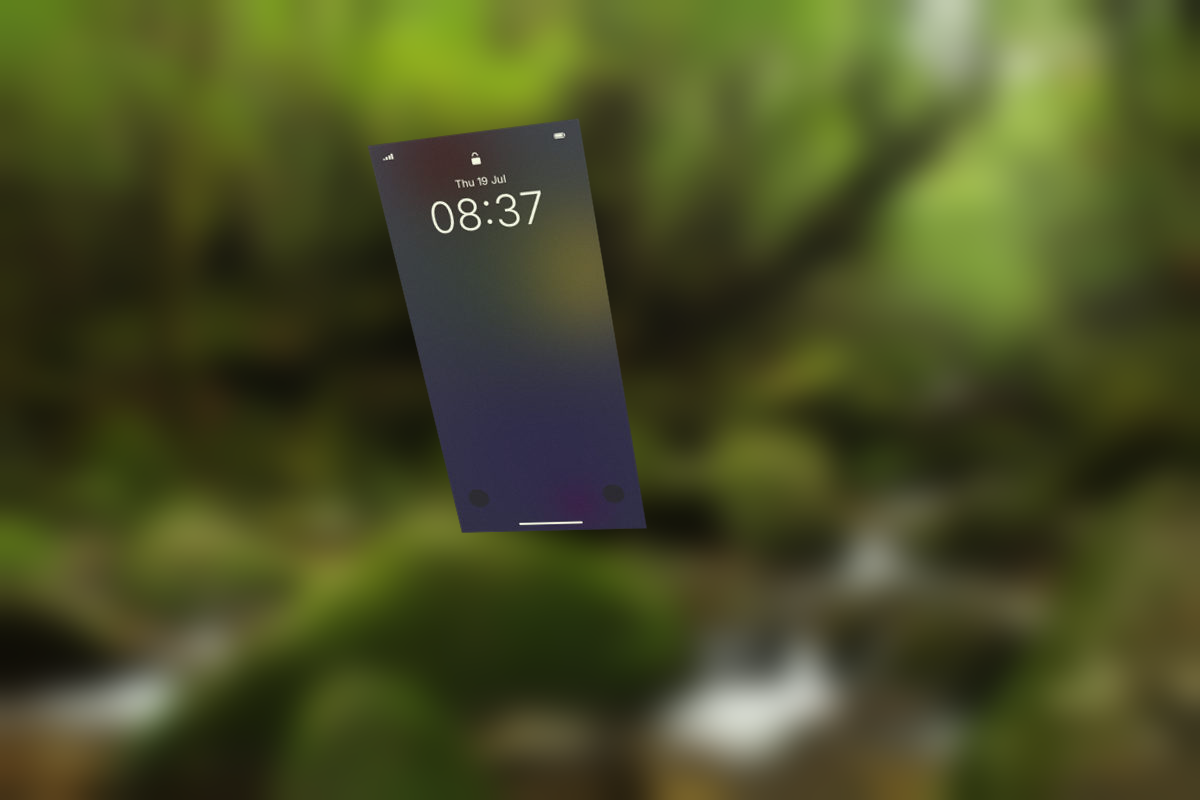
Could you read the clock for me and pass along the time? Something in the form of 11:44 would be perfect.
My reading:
8:37
